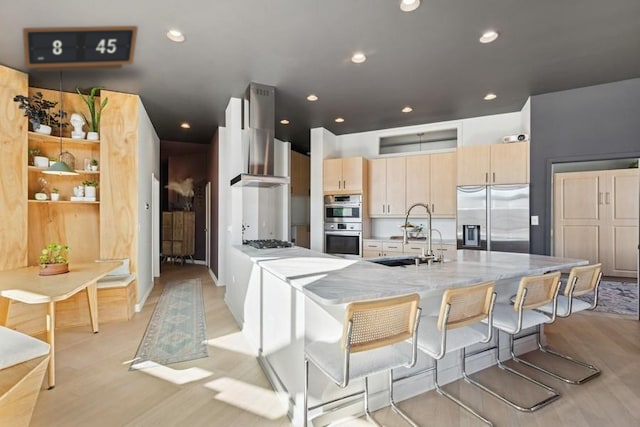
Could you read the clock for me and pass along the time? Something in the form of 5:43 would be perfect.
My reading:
8:45
